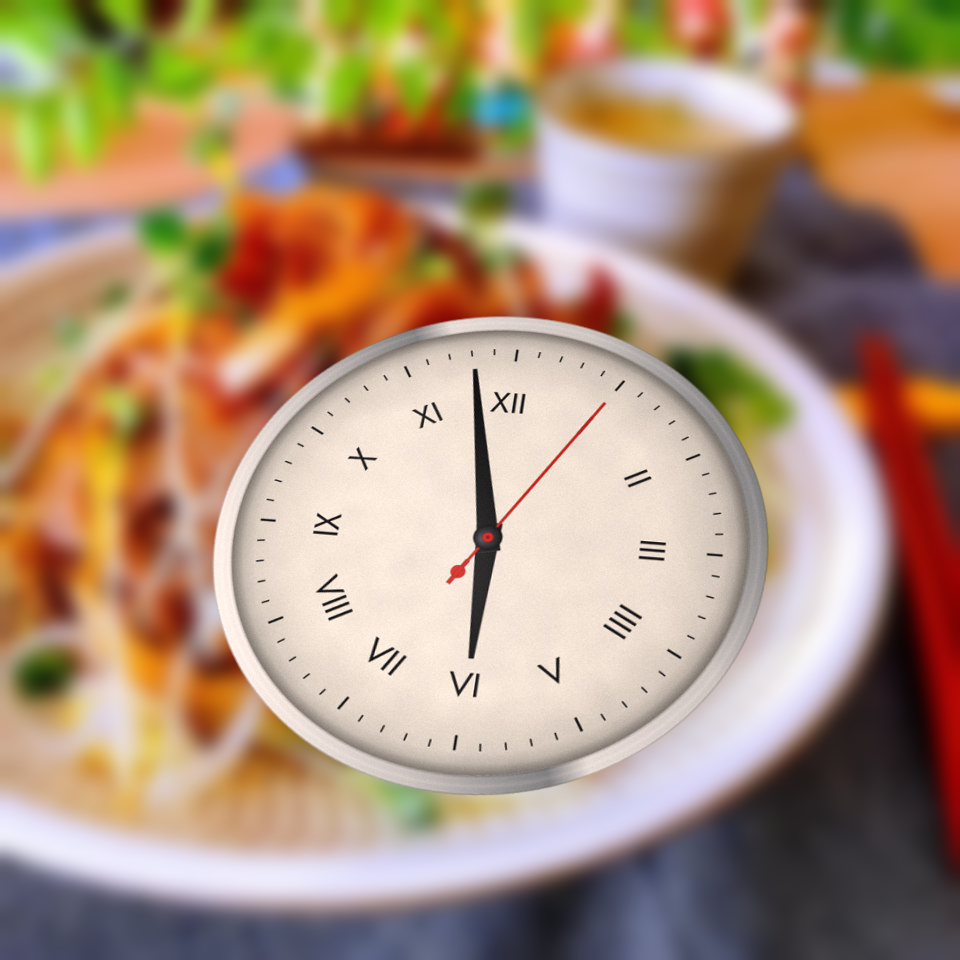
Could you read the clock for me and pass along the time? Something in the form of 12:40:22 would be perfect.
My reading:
5:58:05
